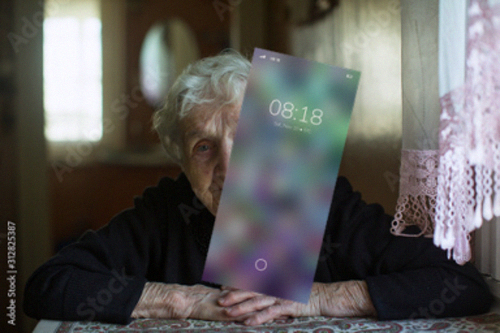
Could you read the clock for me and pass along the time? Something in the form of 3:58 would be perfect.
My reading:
8:18
